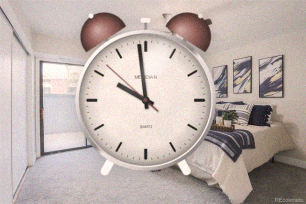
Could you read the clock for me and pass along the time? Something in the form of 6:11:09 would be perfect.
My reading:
9:58:52
